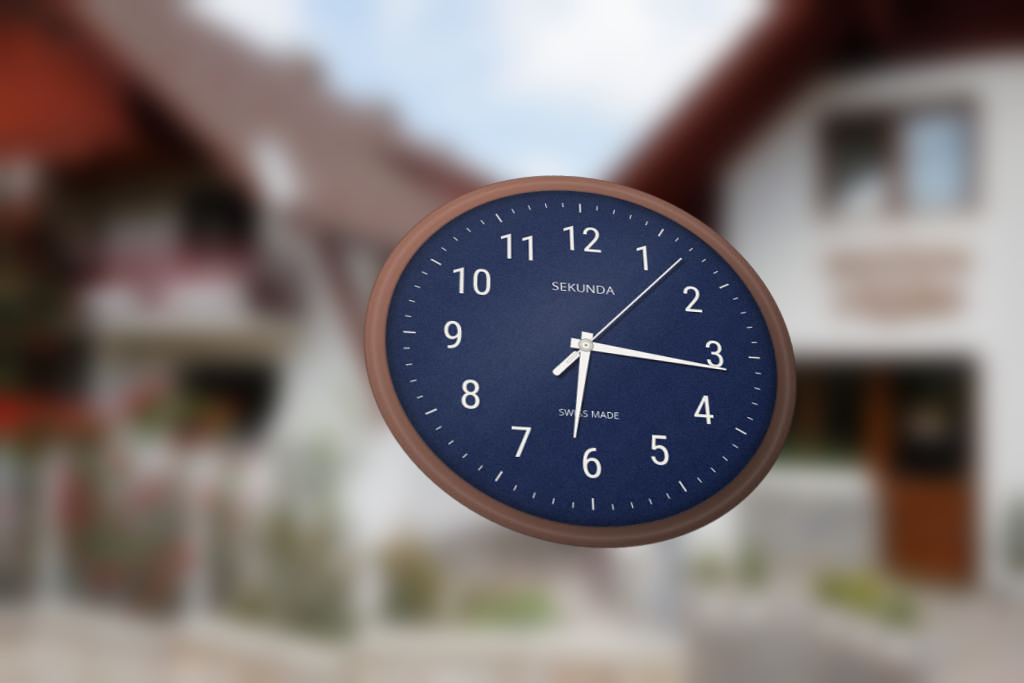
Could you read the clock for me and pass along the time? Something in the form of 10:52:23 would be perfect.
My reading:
6:16:07
